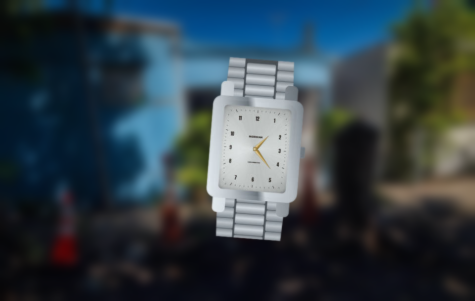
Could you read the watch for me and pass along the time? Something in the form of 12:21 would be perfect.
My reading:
1:23
